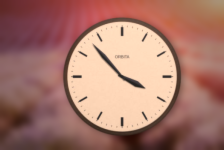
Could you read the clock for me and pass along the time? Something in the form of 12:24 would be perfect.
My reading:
3:53
